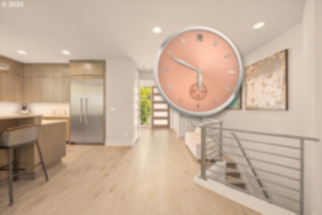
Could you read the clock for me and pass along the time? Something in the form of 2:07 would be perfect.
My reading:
5:49
